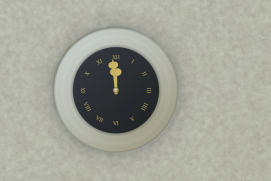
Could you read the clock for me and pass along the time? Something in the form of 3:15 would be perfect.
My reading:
11:59
